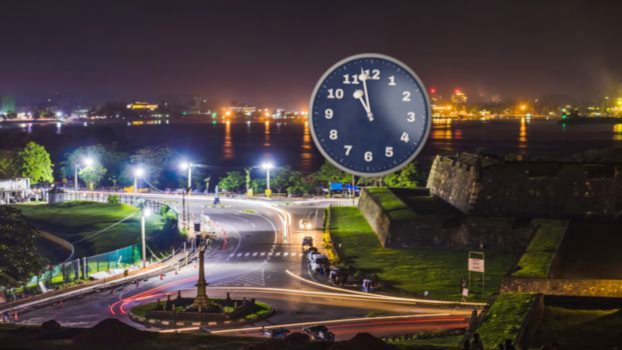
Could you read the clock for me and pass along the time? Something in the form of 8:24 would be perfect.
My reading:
10:58
